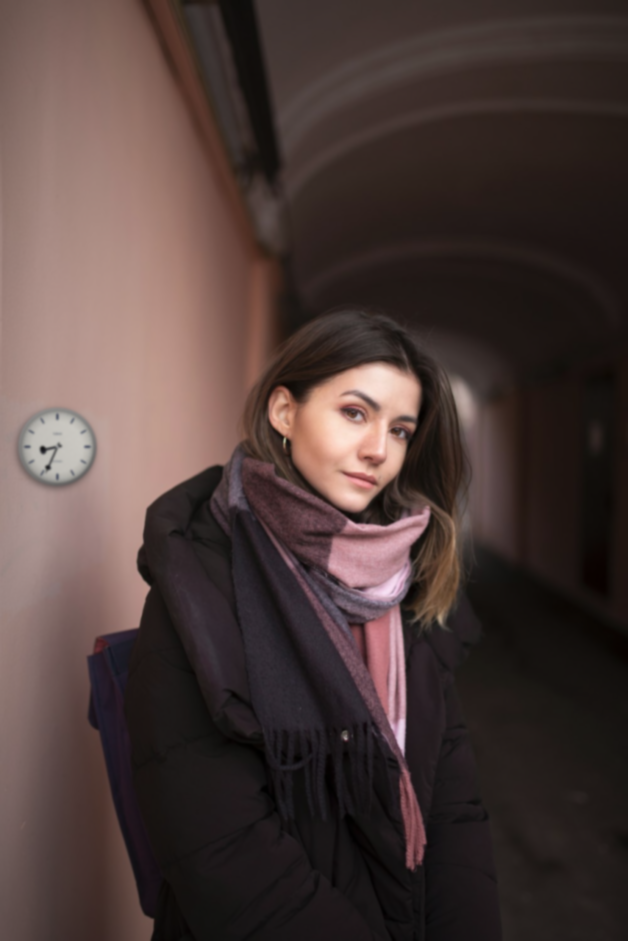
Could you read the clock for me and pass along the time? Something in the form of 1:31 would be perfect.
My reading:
8:34
